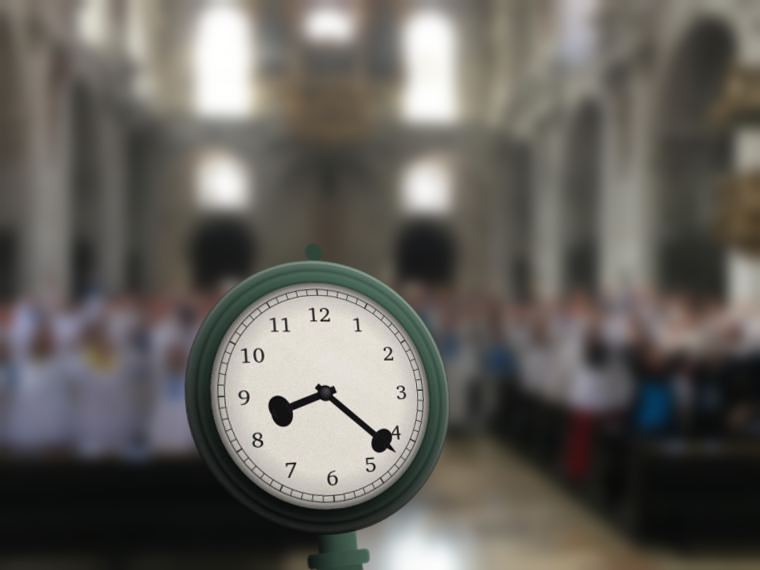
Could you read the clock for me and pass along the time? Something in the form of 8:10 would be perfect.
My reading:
8:22
